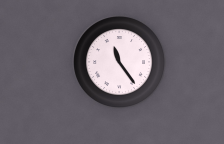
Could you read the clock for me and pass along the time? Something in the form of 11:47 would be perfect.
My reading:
11:24
